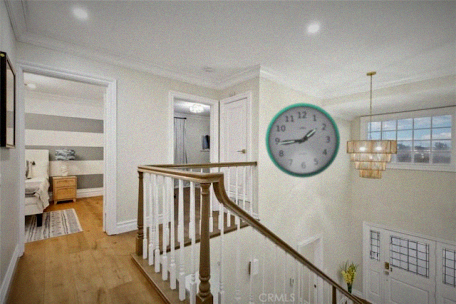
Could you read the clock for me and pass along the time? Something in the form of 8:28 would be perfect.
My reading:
1:44
